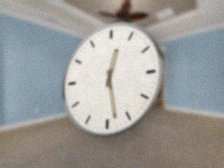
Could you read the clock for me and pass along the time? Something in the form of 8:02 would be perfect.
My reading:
12:28
